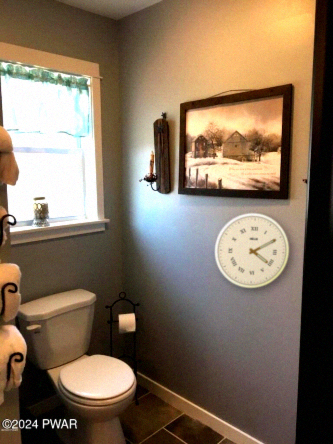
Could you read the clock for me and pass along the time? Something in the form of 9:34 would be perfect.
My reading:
4:10
